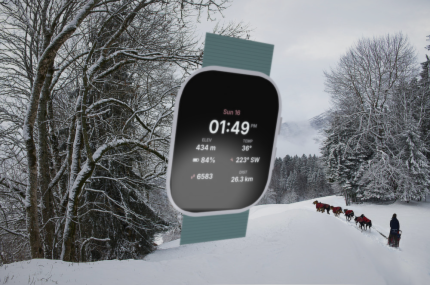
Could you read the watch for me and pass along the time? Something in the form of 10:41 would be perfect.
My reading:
1:49
